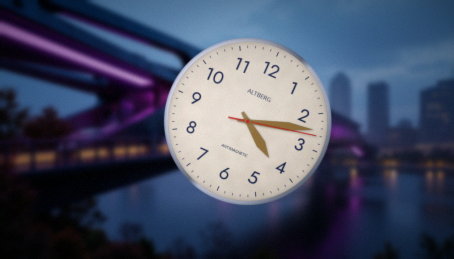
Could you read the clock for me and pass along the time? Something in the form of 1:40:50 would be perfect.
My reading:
4:12:13
